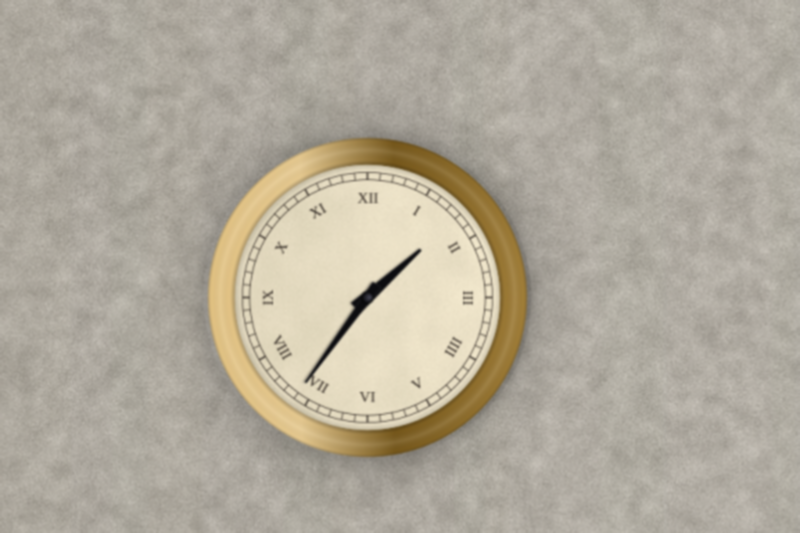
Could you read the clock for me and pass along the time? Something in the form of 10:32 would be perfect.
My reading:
1:36
